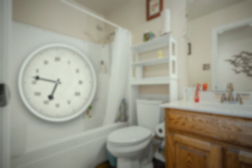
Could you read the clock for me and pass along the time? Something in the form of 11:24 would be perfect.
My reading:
6:47
